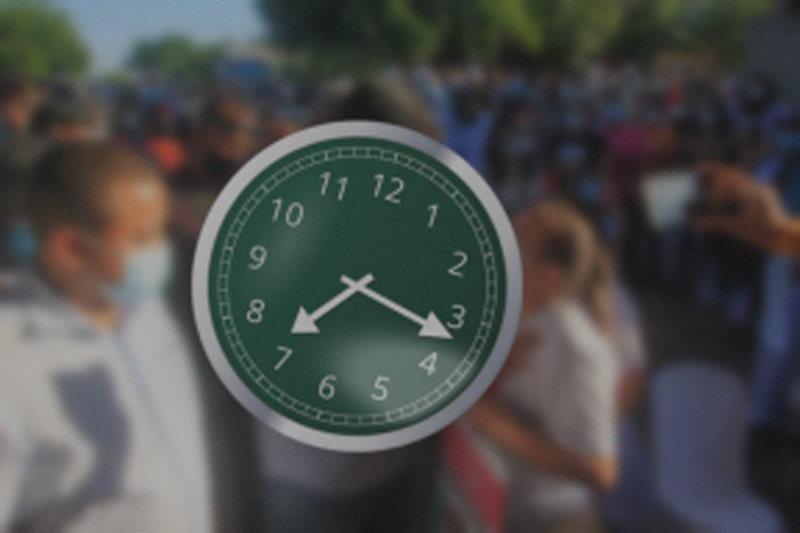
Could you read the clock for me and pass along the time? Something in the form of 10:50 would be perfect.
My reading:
7:17
